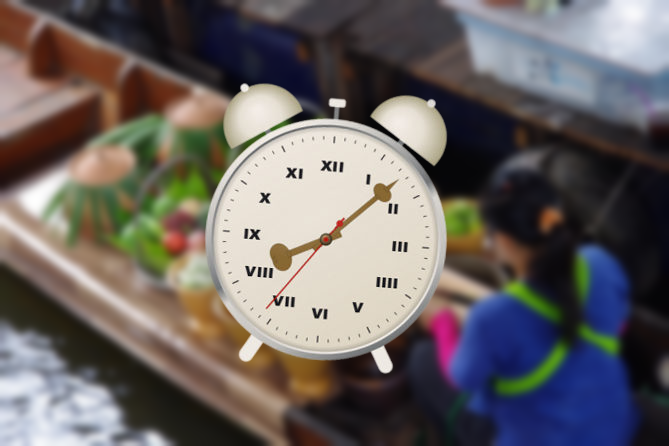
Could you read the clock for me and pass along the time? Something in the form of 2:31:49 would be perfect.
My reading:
8:07:36
